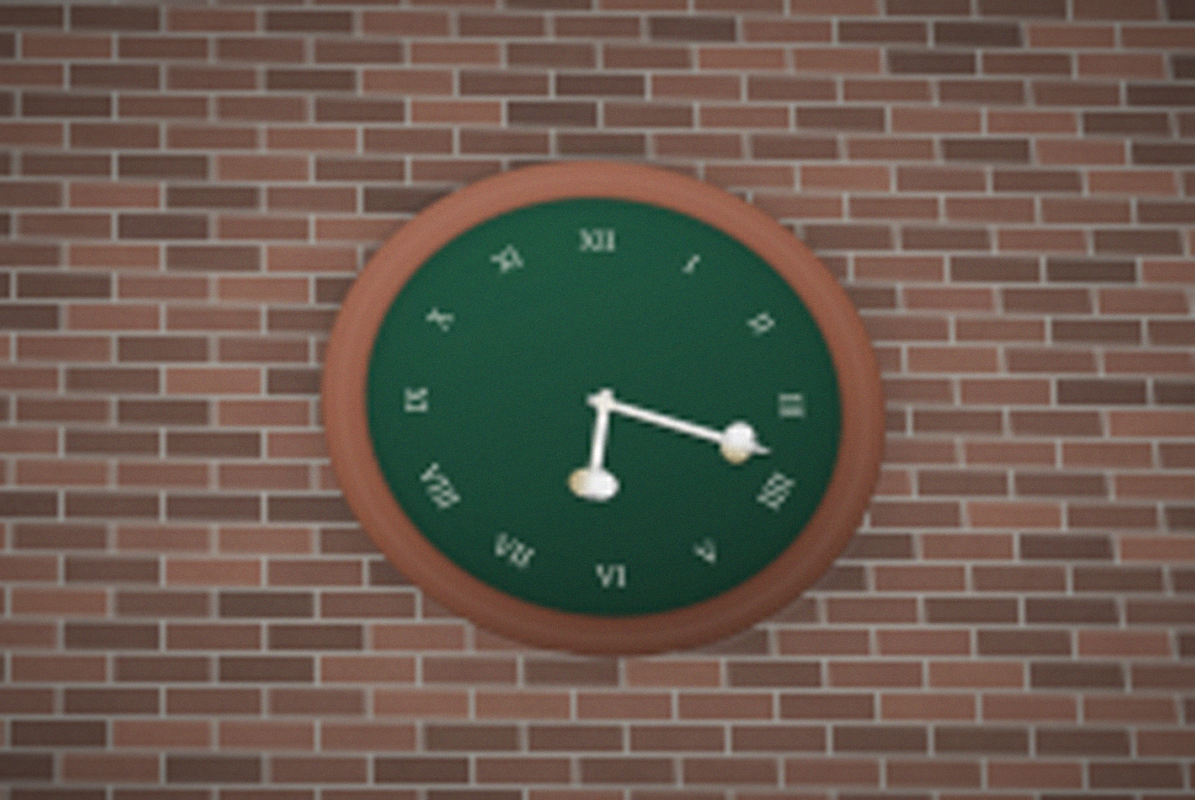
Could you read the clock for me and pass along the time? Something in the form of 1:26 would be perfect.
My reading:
6:18
